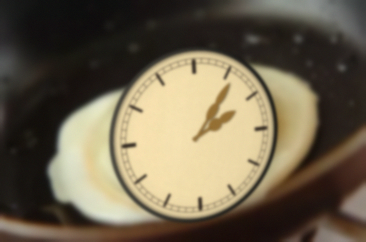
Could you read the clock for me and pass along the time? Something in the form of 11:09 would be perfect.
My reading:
2:06
